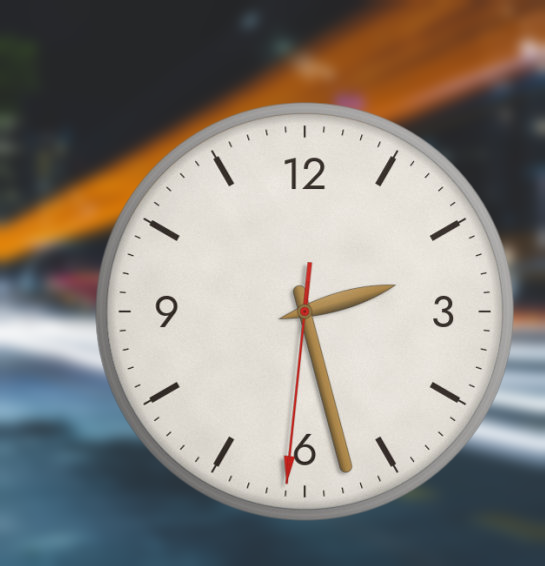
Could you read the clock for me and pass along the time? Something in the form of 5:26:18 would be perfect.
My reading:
2:27:31
